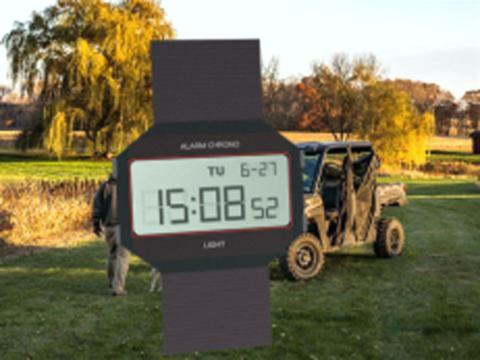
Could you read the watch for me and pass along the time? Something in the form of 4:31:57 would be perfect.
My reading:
15:08:52
